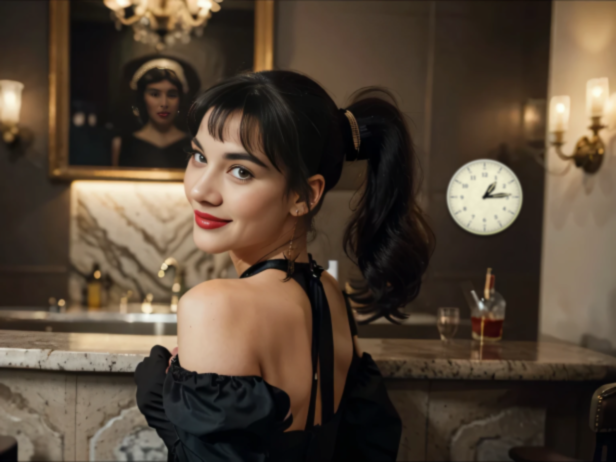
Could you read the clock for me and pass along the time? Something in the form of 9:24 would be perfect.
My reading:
1:14
